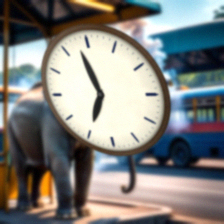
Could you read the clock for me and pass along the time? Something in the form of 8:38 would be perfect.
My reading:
6:58
